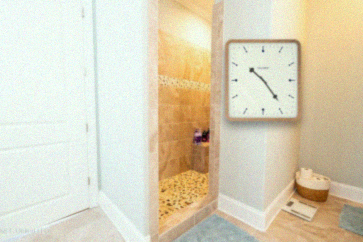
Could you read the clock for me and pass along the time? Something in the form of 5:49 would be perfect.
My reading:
10:24
